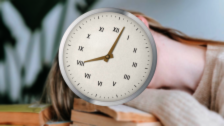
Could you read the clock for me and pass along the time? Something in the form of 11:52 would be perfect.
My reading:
8:02
